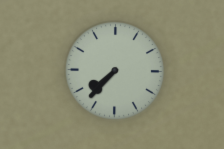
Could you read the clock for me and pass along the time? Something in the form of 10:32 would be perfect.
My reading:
7:37
